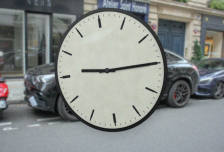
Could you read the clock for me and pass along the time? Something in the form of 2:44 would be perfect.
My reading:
9:15
